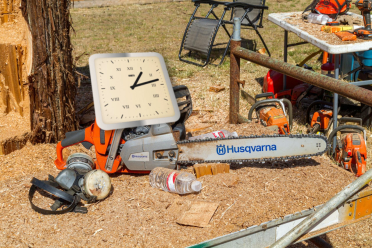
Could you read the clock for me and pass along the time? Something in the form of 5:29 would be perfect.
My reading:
1:13
